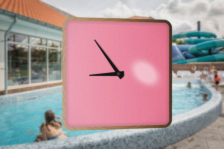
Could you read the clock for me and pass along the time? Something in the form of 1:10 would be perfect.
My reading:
8:54
